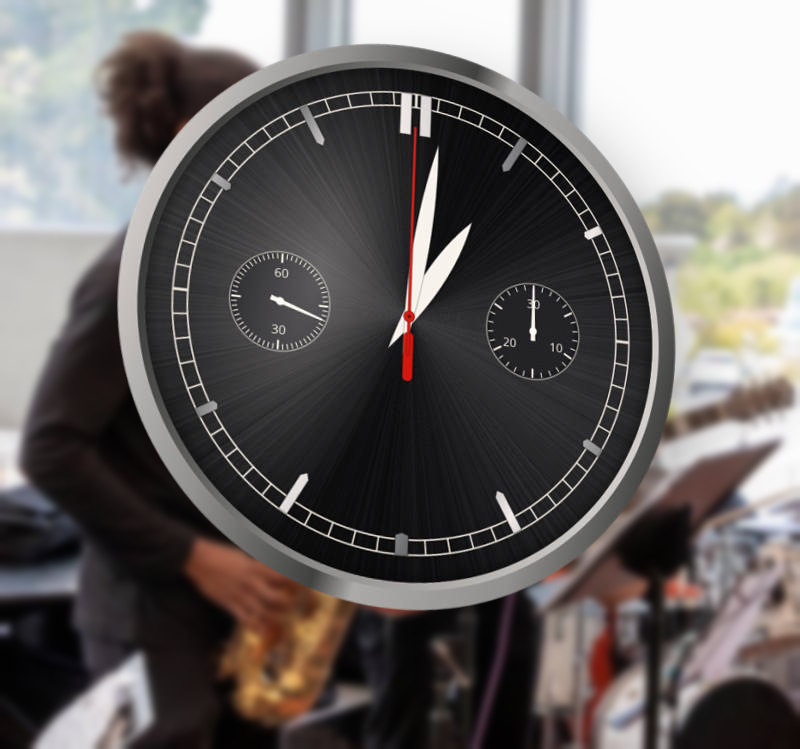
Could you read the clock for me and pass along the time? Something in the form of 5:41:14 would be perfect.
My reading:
1:01:18
